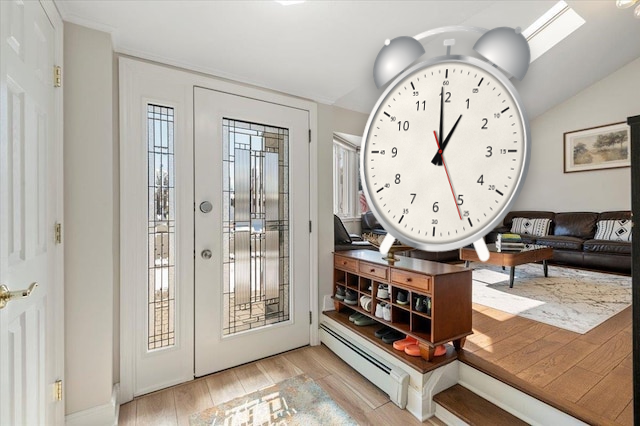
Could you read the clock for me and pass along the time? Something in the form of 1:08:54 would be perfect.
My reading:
12:59:26
